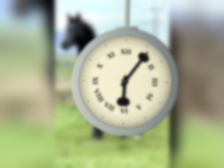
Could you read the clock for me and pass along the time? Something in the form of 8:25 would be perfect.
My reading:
6:06
